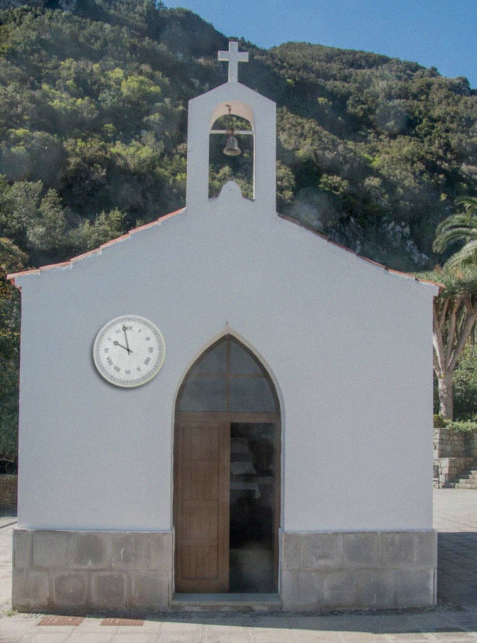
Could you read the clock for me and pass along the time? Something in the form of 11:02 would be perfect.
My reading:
9:58
